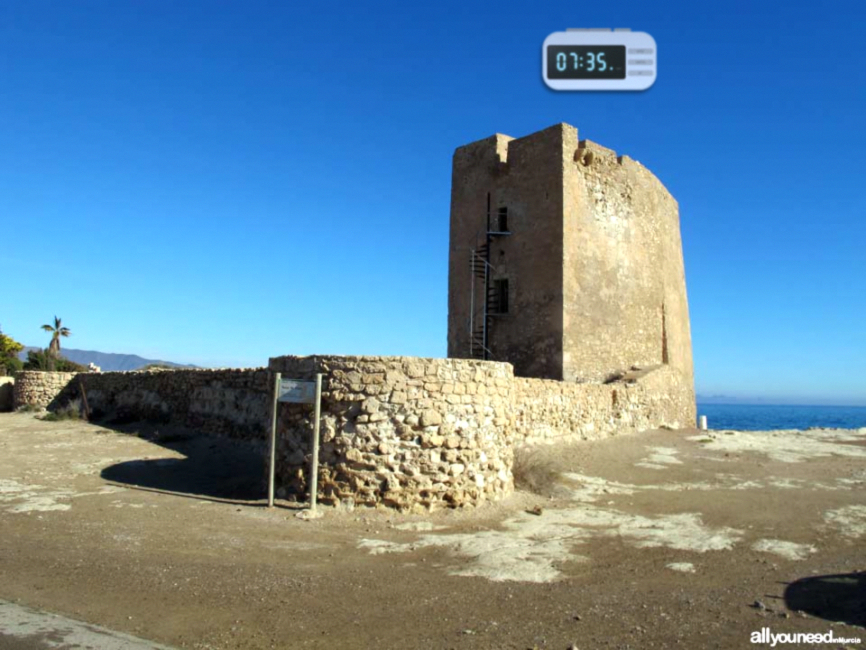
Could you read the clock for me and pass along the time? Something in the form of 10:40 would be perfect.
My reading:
7:35
